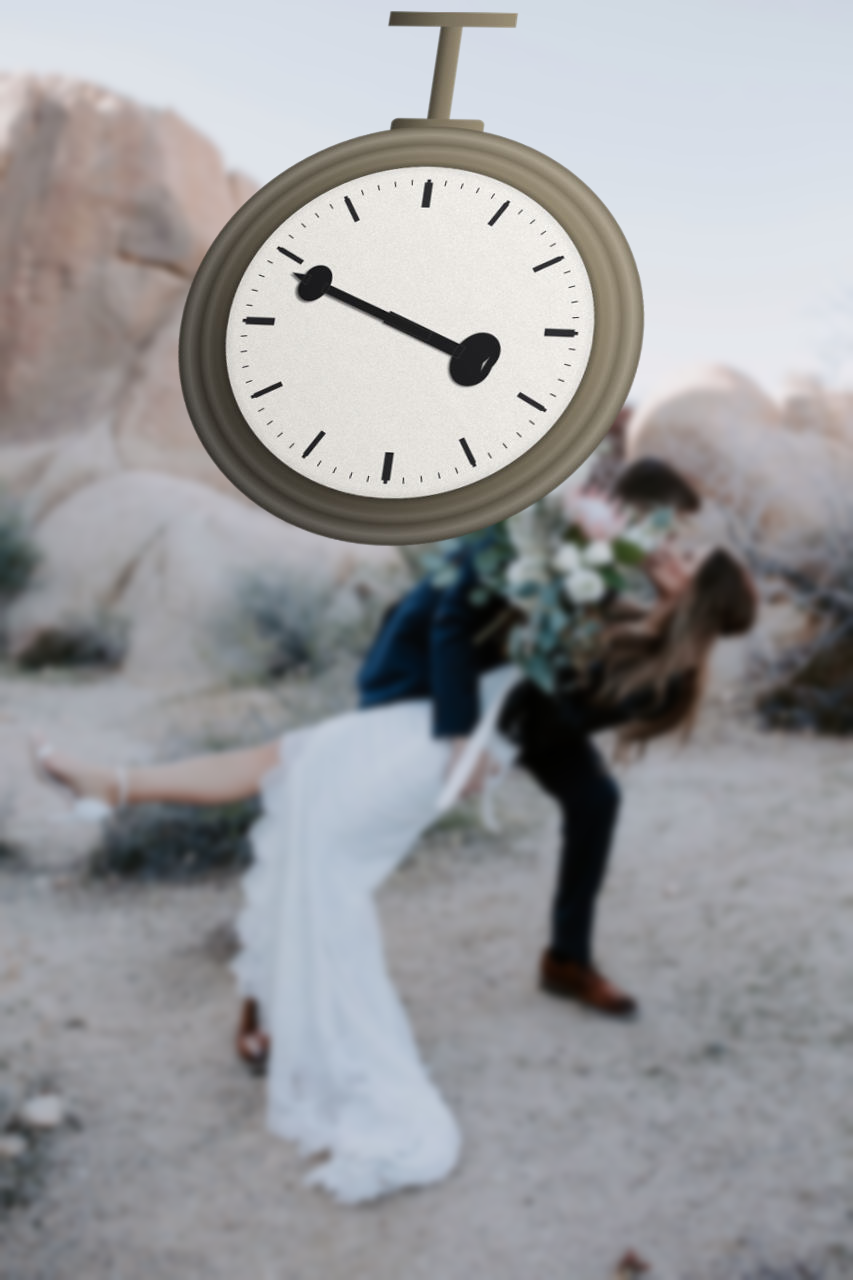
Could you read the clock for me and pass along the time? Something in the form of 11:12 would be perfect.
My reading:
3:49
